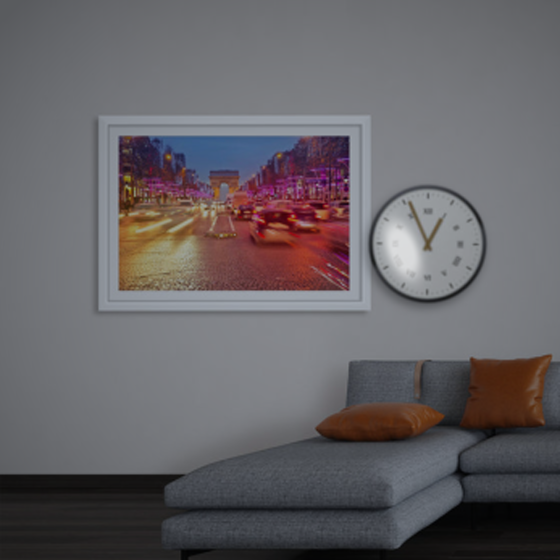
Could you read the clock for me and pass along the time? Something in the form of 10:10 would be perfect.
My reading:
12:56
